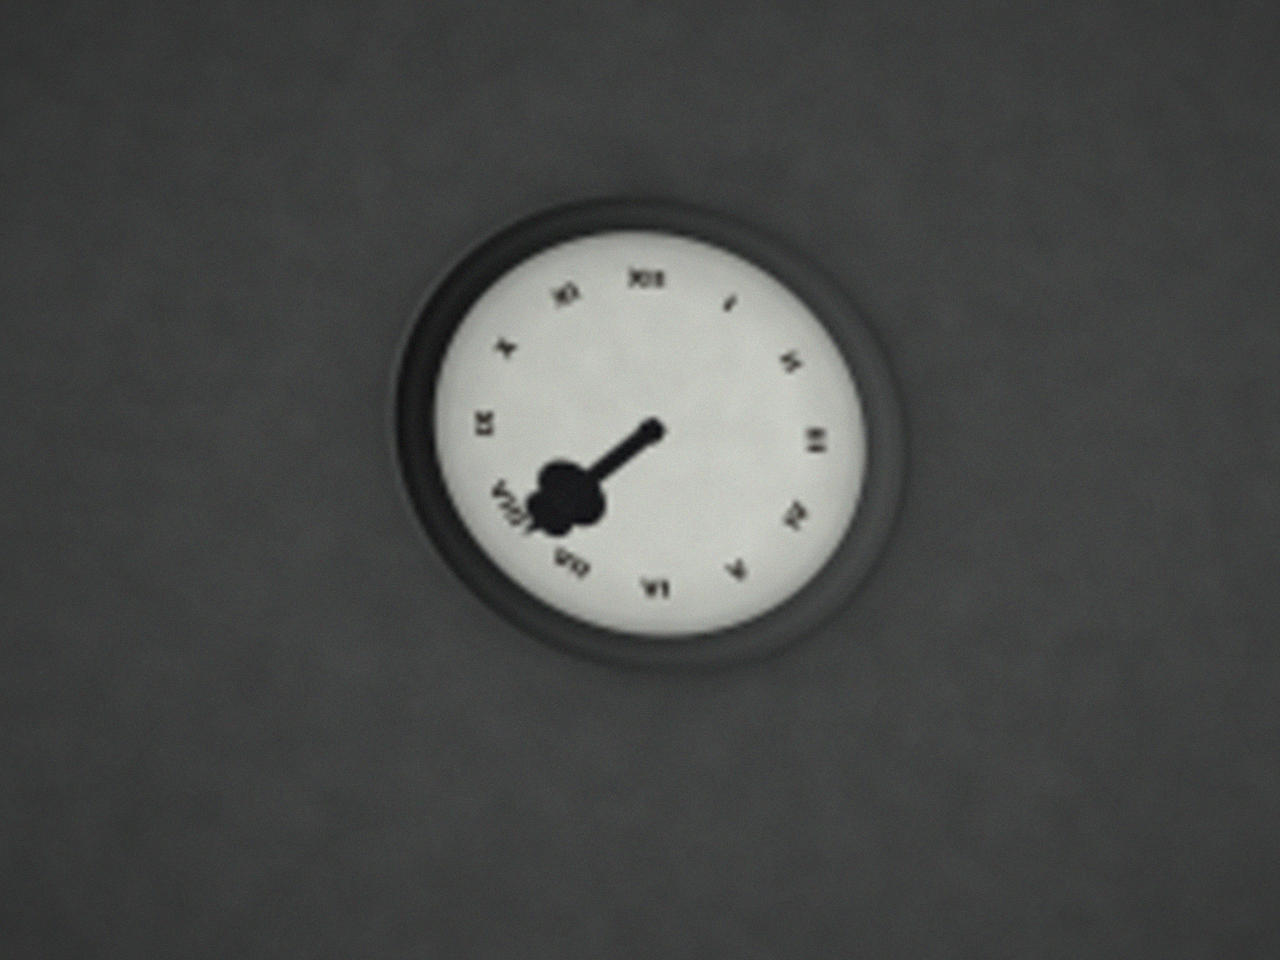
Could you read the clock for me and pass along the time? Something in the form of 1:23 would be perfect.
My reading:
7:38
